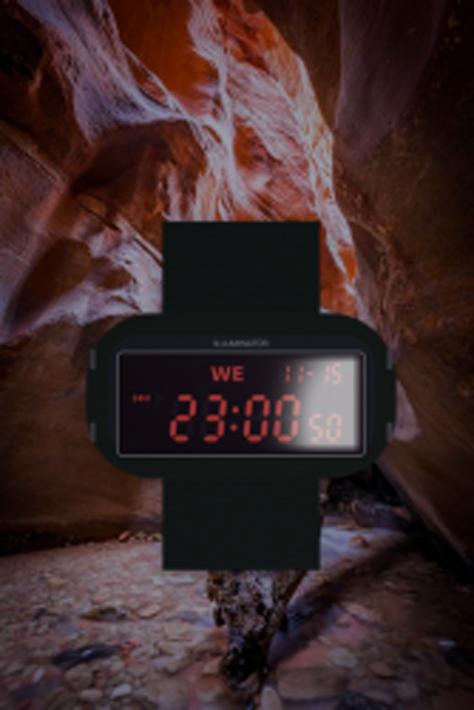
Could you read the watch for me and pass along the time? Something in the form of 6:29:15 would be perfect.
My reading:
23:00:50
